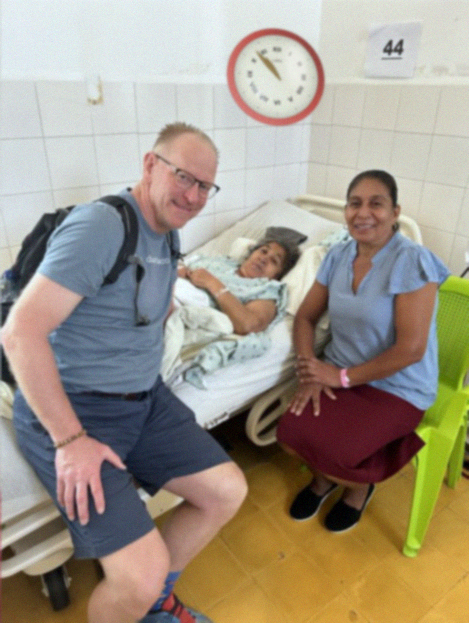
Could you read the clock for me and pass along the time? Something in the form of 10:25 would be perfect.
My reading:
10:53
